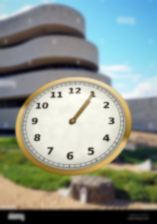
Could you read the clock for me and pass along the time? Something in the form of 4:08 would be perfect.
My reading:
1:05
